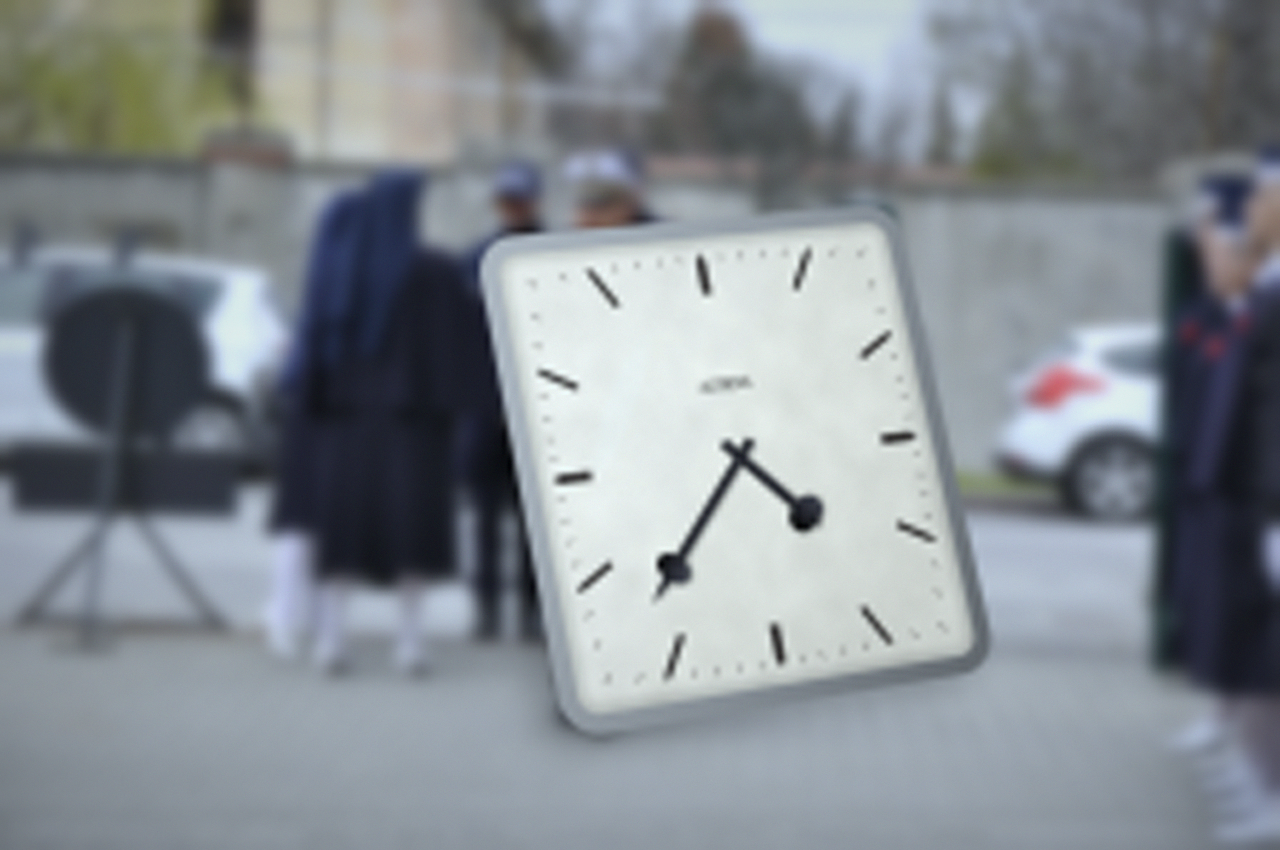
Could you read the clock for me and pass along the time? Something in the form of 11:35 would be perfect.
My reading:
4:37
